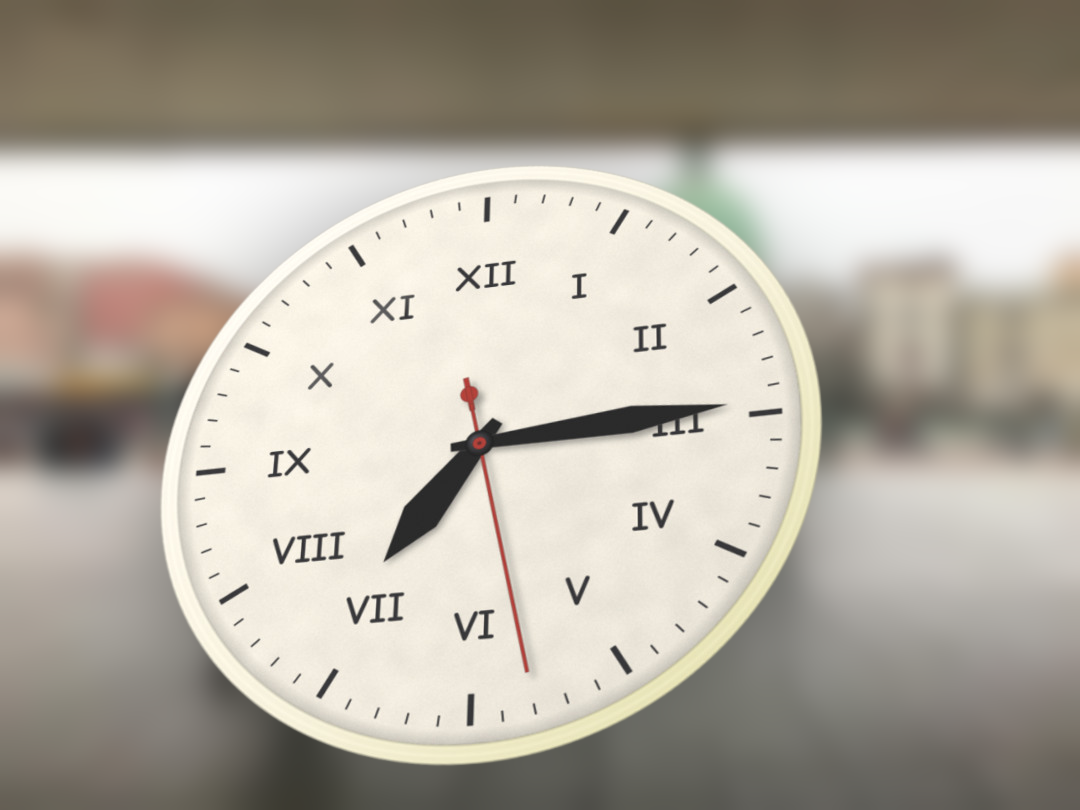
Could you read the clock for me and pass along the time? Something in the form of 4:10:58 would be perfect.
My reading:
7:14:28
